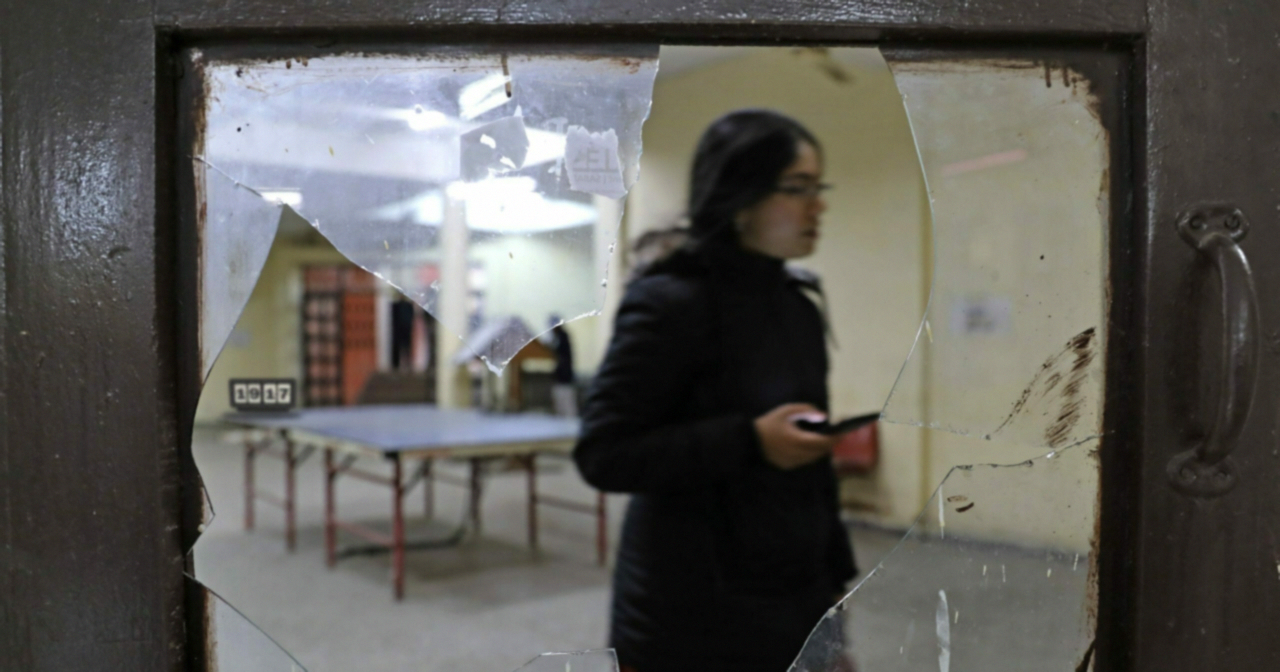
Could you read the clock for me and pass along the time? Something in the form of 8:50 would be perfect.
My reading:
19:17
